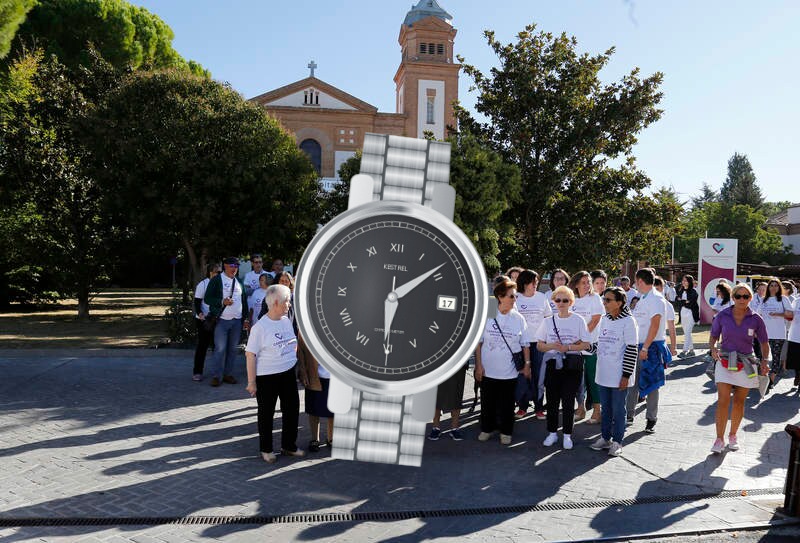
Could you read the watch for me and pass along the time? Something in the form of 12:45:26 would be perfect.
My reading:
6:08:30
